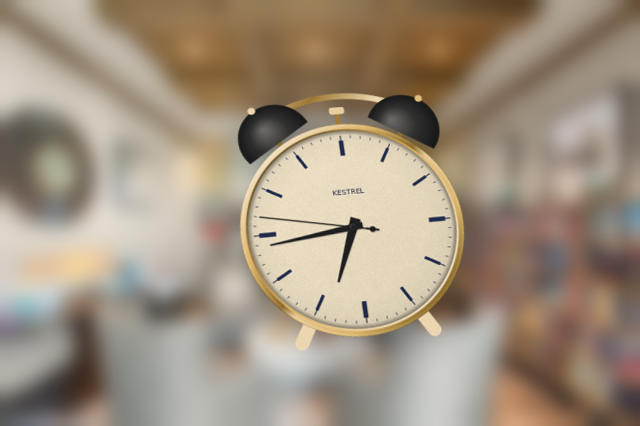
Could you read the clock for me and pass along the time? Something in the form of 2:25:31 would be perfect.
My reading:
6:43:47
